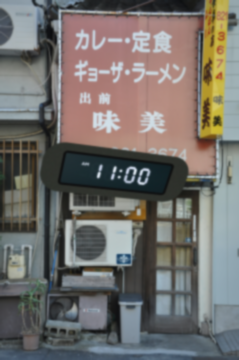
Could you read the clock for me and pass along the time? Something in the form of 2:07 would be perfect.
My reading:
11:00
